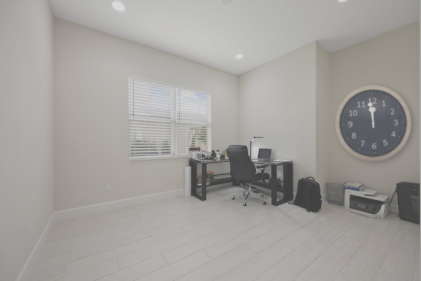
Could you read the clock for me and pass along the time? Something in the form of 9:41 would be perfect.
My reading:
11:59
